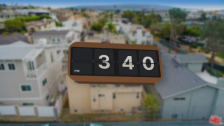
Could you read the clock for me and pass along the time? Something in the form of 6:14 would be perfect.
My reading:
3:40
